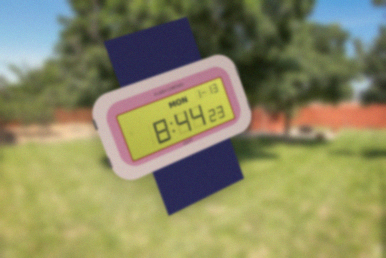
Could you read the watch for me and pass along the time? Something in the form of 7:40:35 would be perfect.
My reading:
8:44:23
